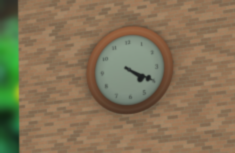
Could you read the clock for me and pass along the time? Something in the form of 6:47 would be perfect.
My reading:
4:20
